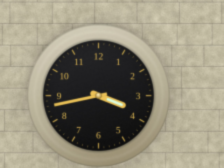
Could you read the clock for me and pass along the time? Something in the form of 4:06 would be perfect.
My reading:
3:43
